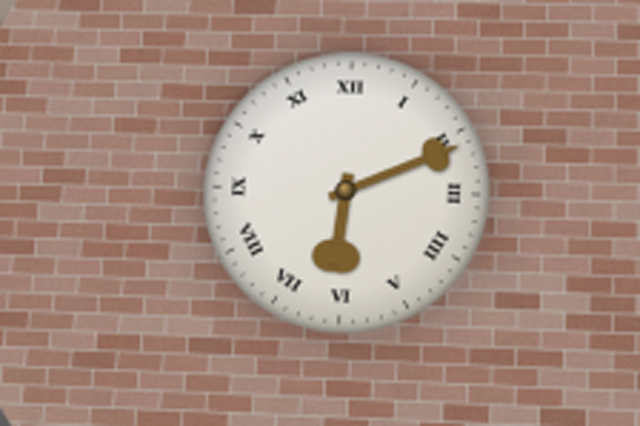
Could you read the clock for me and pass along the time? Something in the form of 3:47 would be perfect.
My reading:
6:11
